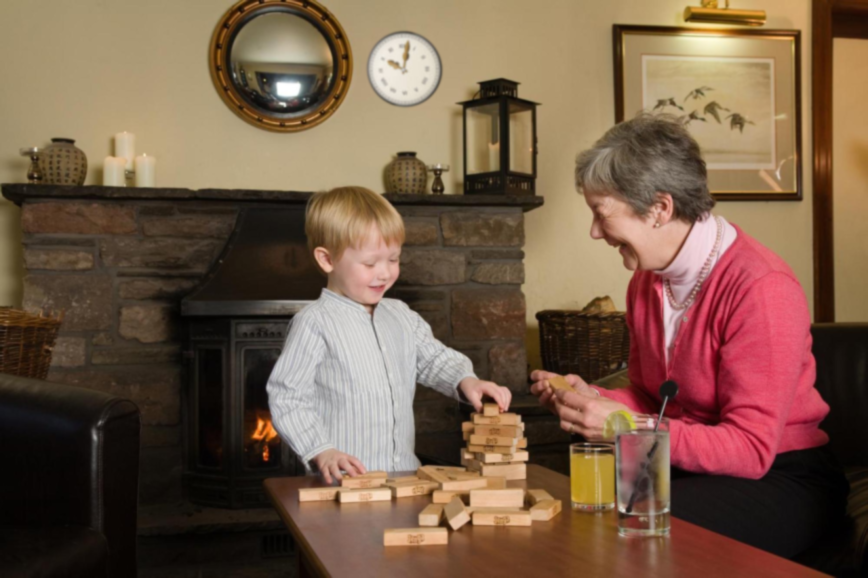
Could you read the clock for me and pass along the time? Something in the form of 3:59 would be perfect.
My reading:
10:02
